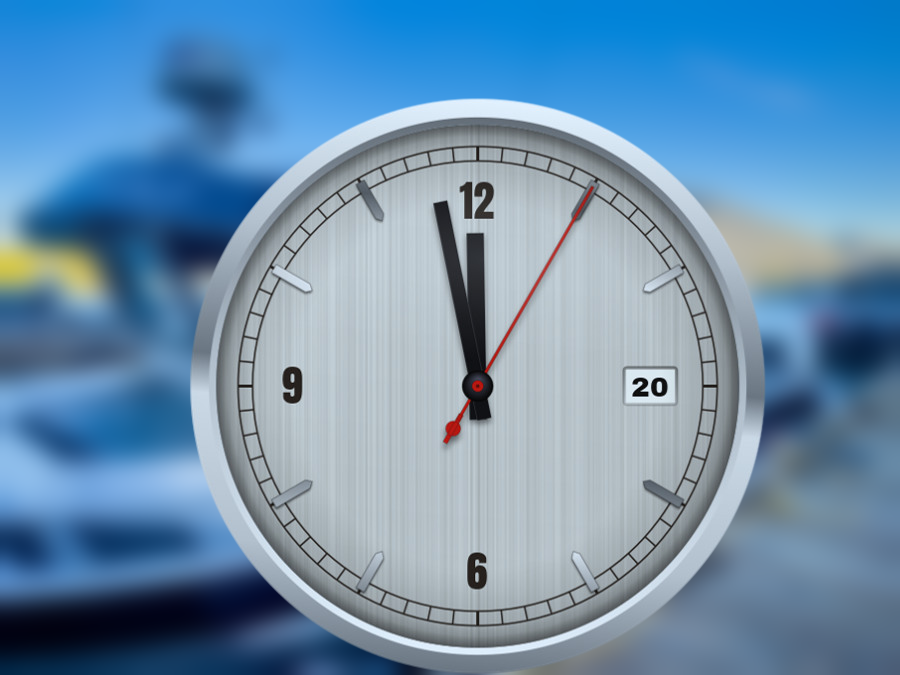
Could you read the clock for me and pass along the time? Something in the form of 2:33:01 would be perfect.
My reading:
11:58:05
